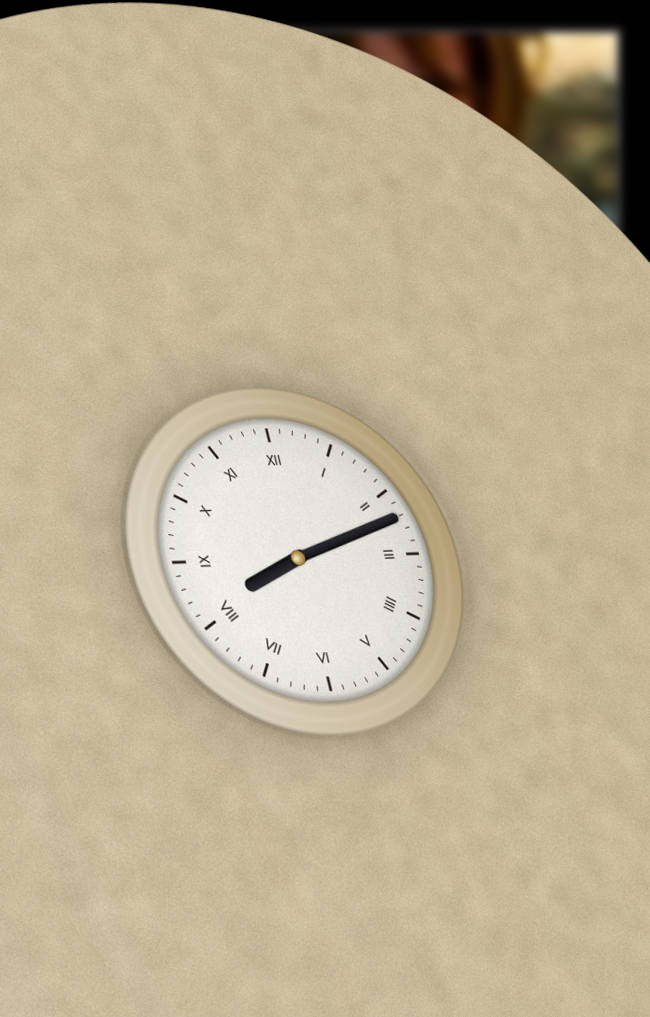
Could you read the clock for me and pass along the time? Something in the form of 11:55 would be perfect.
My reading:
8:12
